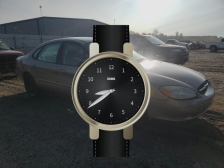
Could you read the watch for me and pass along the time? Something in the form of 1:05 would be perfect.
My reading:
8:39
